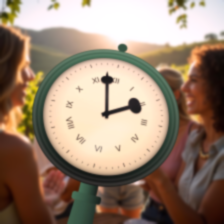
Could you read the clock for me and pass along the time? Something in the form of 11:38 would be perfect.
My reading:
1:58
